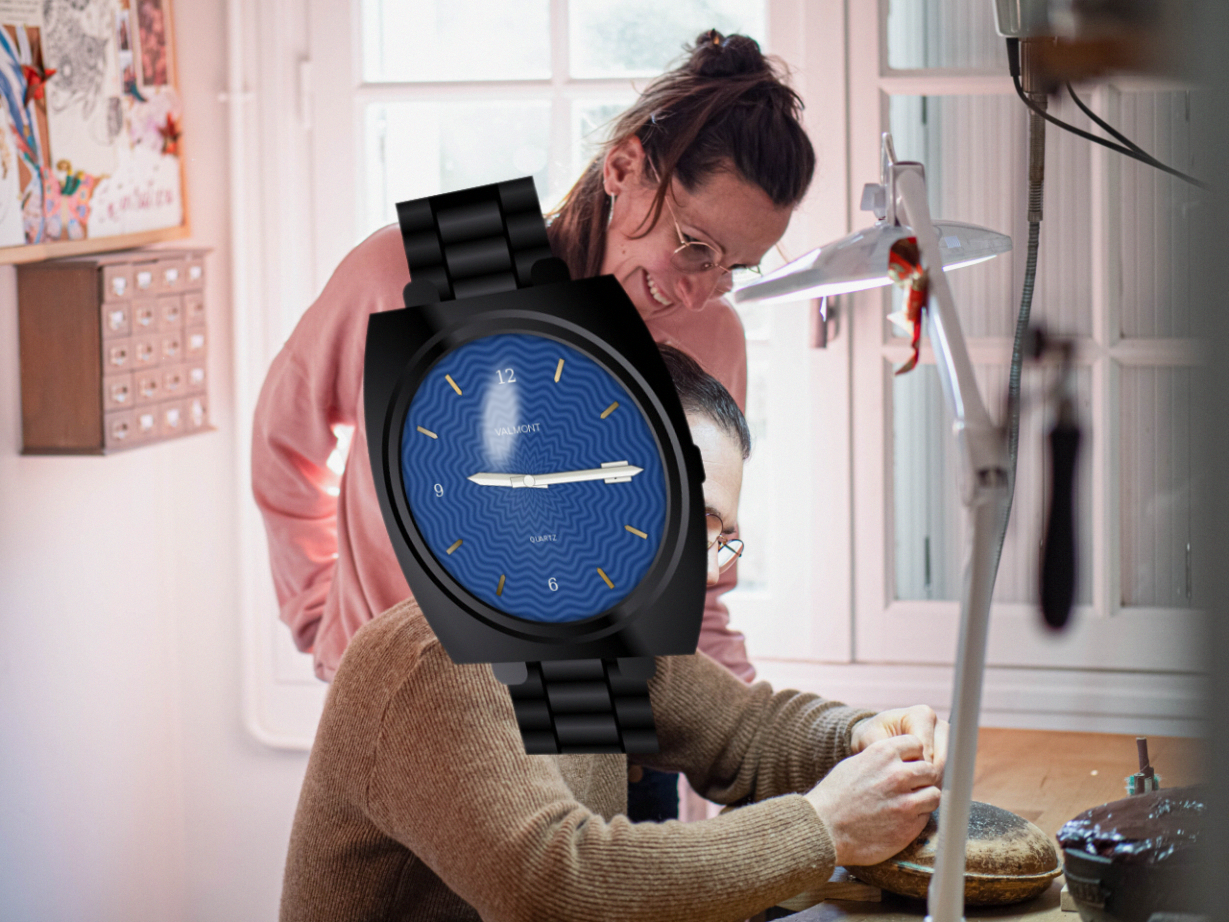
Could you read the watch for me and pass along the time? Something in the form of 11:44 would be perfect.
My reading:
9:15
